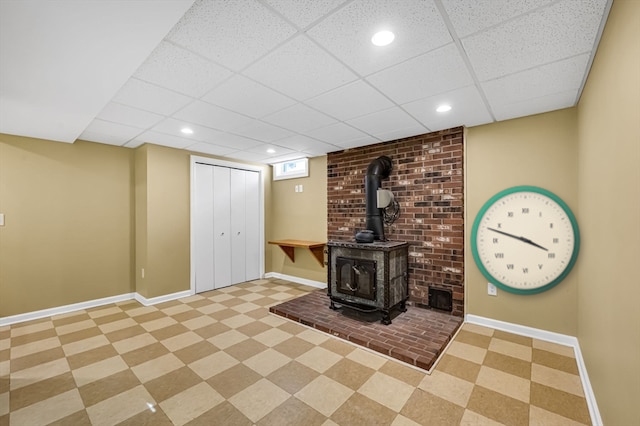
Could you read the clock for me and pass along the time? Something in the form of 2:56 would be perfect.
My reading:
3:48
